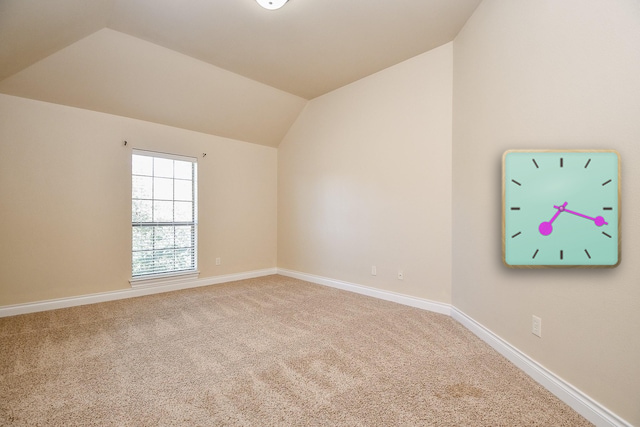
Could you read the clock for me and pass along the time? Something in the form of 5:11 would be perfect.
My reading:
7:18
